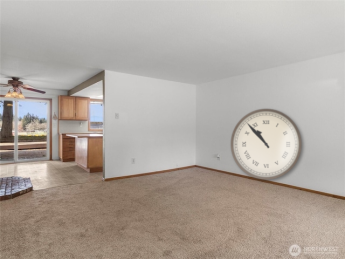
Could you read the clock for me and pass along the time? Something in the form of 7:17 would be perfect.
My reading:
10:53
